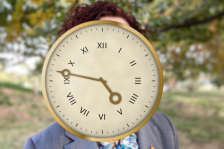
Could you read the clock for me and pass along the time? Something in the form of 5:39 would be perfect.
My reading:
4:47
